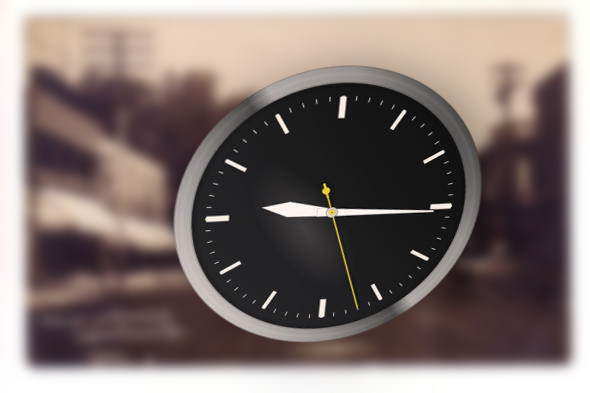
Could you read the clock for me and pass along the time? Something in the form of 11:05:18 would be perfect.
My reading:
9:15:27
